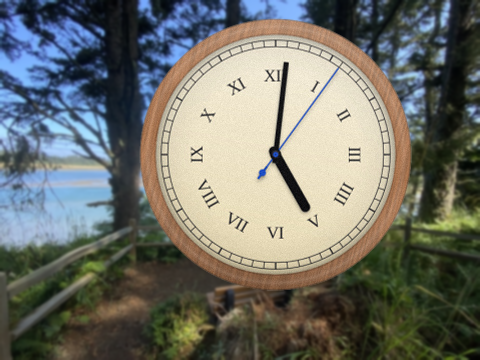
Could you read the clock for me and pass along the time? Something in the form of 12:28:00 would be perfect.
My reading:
5:01:06
